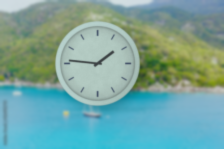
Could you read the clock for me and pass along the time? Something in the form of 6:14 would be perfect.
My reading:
1:46
